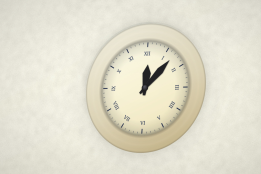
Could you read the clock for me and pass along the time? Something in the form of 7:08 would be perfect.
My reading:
12:07
